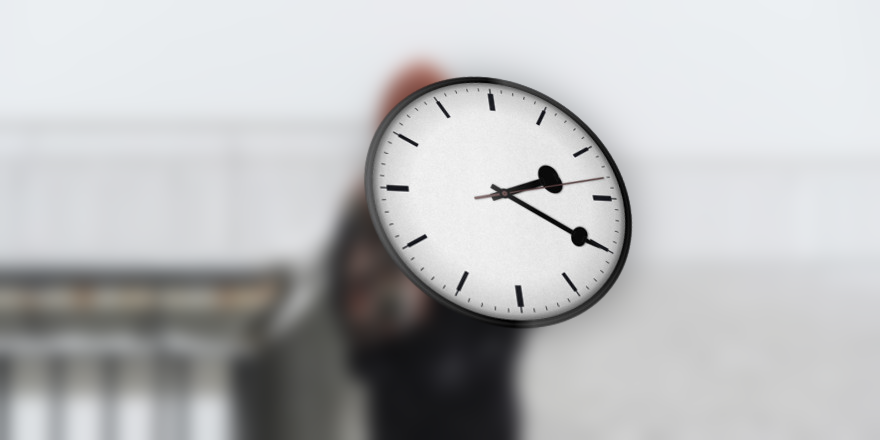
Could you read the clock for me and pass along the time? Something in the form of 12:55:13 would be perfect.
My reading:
2:20:13
